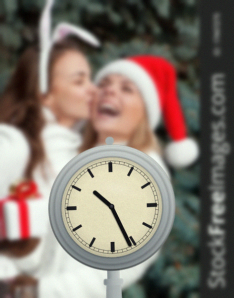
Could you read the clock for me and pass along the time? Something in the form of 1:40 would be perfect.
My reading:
10:26
